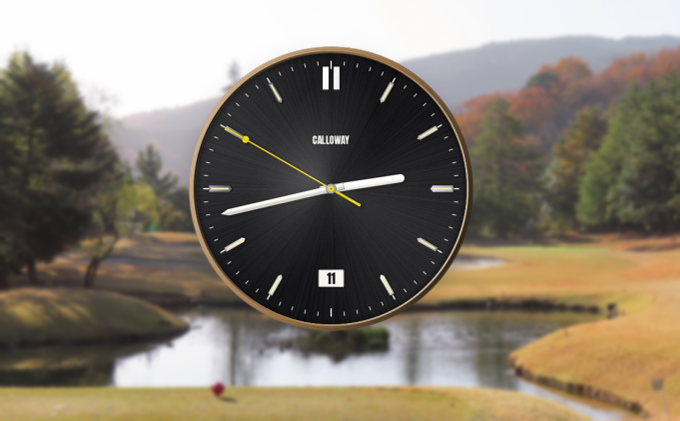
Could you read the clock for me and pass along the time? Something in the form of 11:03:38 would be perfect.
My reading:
2:42:50
